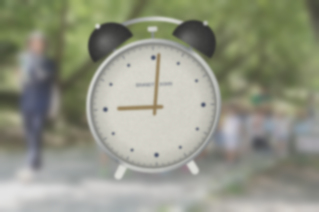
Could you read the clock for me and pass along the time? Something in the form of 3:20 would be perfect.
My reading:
9:01
